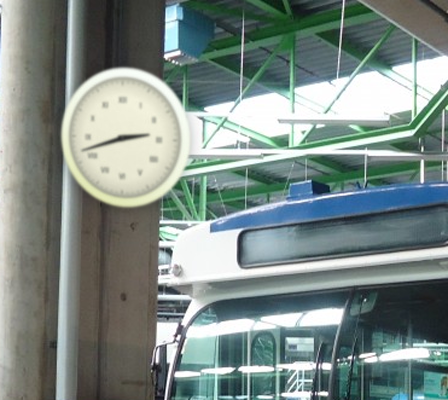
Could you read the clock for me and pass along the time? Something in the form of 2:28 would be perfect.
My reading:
2:42
